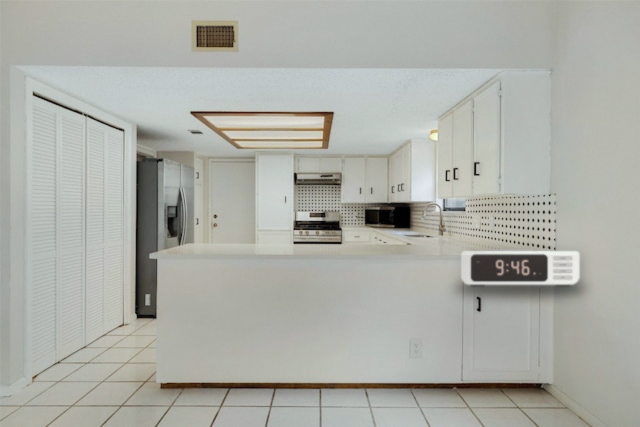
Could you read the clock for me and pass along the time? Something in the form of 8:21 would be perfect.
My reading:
9:46
